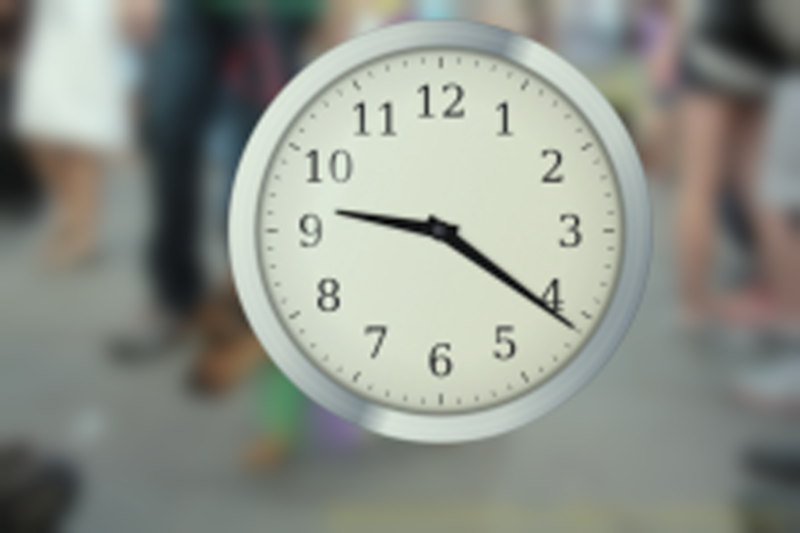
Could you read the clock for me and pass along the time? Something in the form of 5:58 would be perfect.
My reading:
9:21
